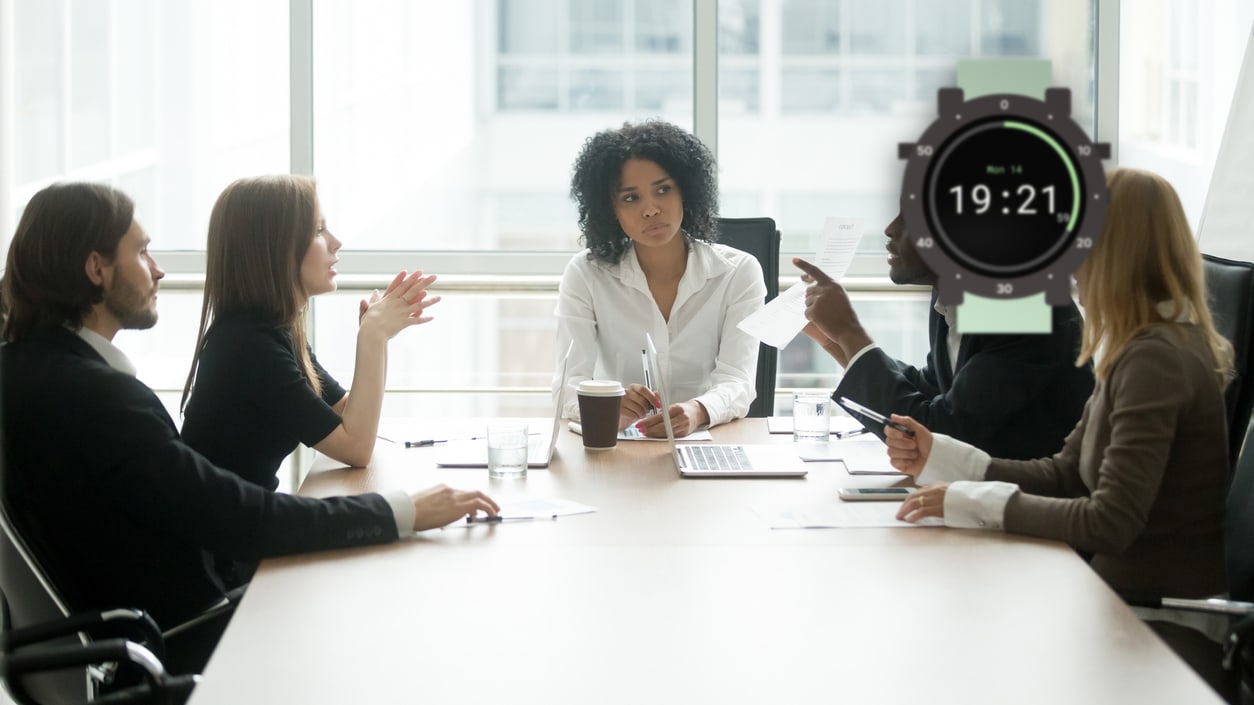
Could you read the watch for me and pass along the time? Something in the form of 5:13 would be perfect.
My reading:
19:21
